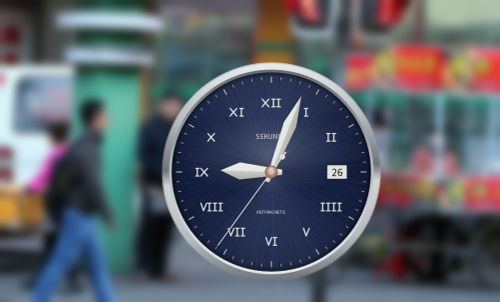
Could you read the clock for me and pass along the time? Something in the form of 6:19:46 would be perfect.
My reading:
9:03:36
